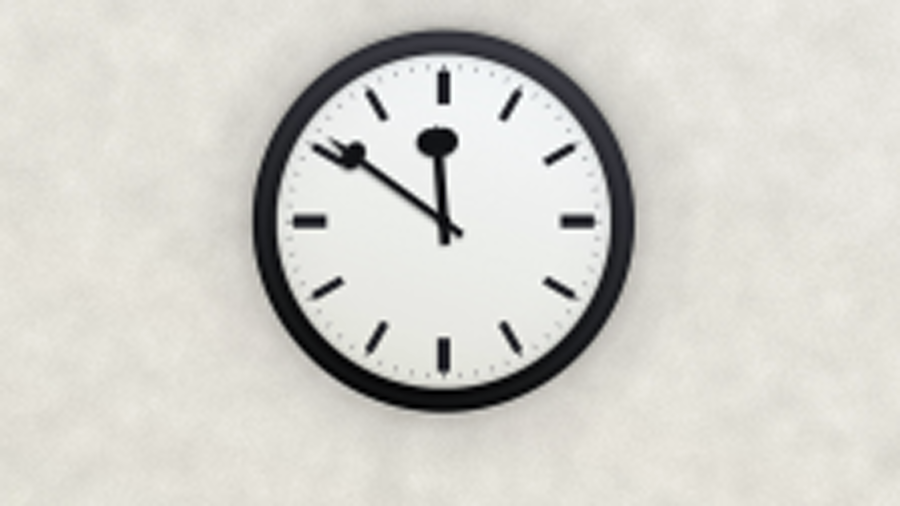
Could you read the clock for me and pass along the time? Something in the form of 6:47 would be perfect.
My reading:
11:51
